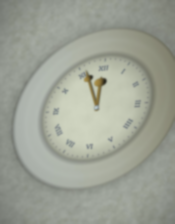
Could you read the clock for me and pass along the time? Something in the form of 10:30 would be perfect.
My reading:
11:56
